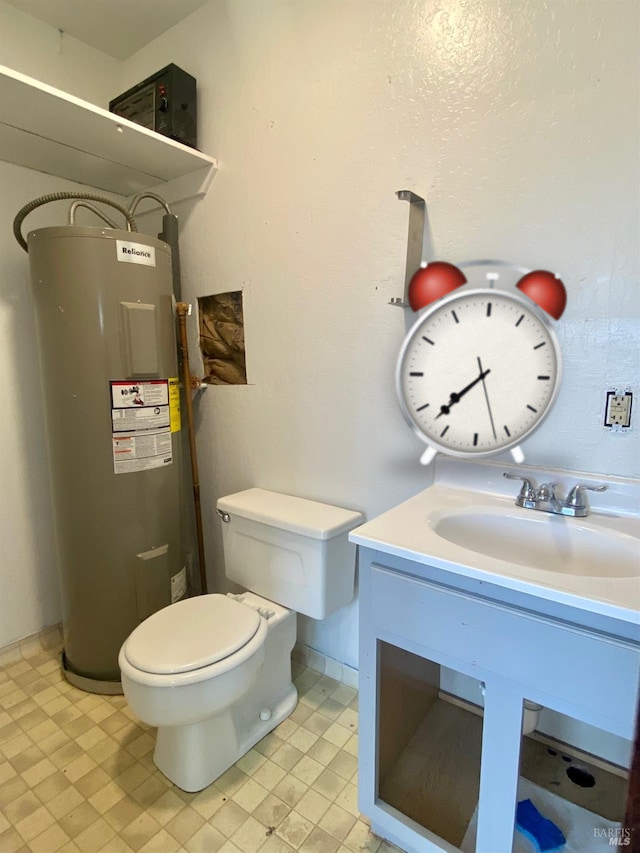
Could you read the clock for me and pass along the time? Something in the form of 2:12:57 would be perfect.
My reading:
7:37:27
